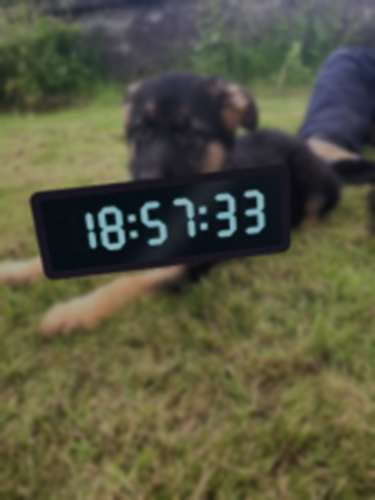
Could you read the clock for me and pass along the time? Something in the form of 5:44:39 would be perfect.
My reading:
18:57:33
